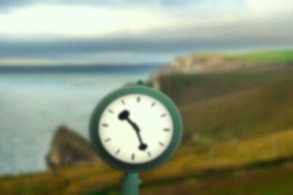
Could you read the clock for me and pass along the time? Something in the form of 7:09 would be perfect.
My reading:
10:26
